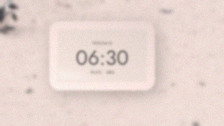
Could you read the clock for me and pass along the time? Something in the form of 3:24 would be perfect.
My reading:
6:30
